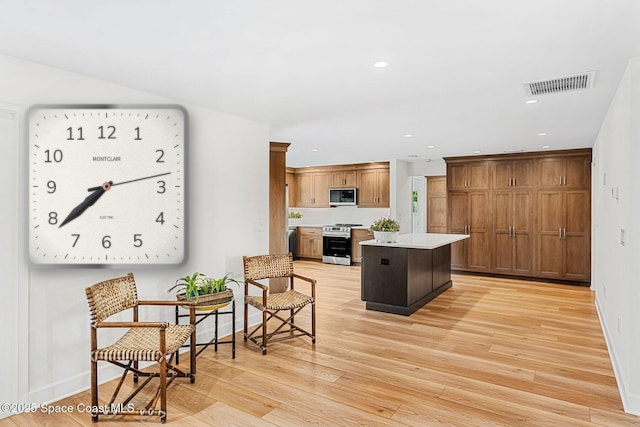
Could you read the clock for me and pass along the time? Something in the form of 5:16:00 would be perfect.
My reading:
7:38:13
